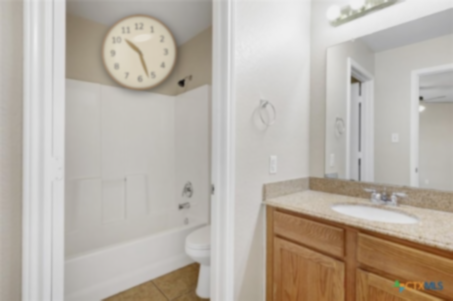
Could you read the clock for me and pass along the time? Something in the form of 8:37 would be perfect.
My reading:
10:27
